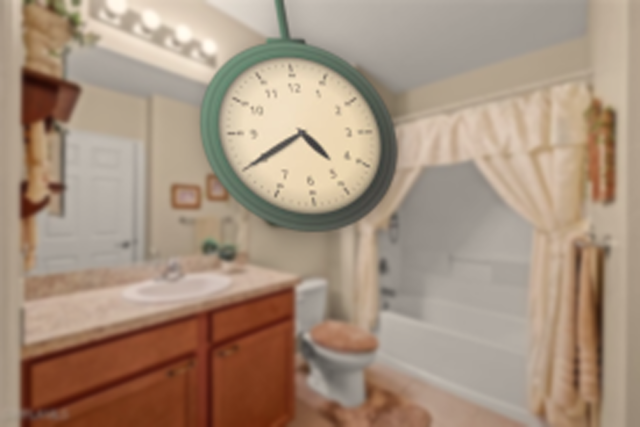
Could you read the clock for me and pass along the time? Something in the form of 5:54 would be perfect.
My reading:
4:40
